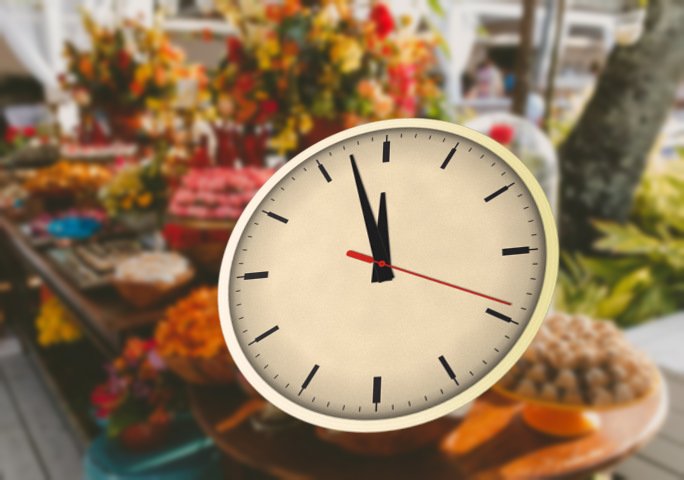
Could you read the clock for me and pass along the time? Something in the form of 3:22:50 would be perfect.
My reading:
11:57:19
